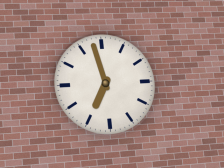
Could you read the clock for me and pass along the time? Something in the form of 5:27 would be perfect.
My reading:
6:58
